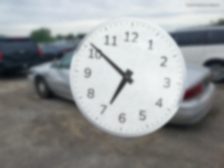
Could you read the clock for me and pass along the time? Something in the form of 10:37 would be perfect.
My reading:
6:51
